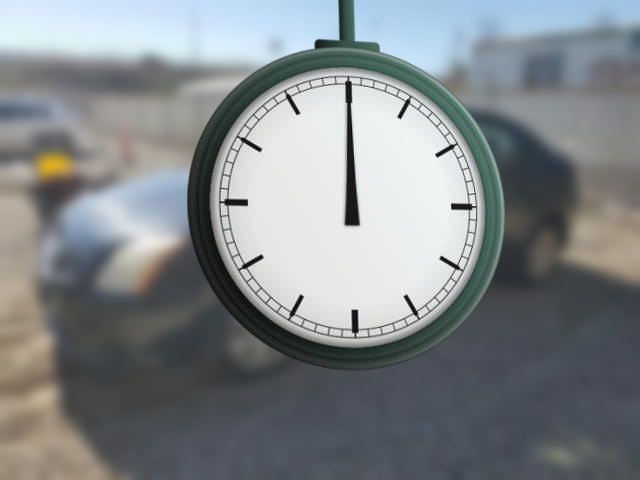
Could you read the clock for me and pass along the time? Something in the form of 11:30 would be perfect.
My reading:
12:00
